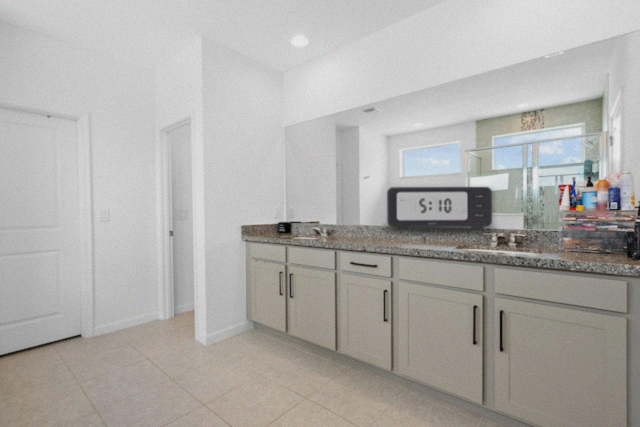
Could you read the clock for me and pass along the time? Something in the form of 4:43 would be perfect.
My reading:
5:10
